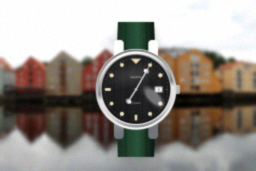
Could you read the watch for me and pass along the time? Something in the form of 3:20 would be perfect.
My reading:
7:05
